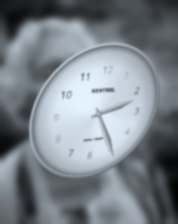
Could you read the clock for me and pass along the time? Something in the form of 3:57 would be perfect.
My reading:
2:25
